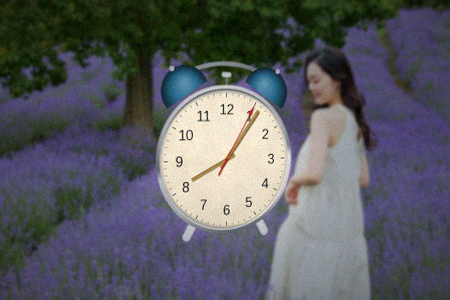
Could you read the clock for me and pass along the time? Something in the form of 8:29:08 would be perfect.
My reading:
8:06:05
